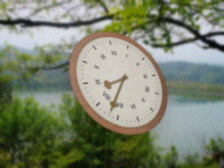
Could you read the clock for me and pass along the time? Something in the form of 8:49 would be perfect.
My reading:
8:37
